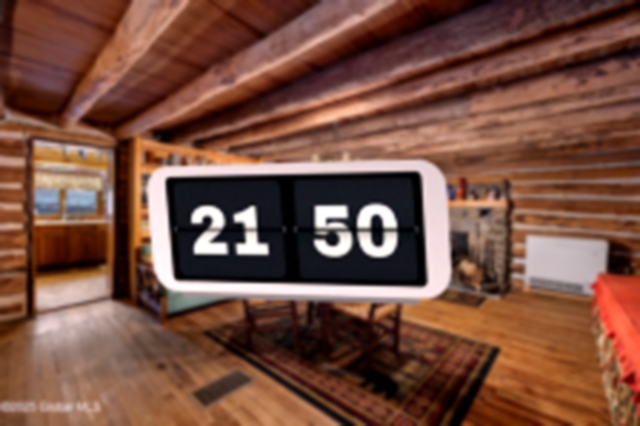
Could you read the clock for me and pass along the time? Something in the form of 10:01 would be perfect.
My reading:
21:50
